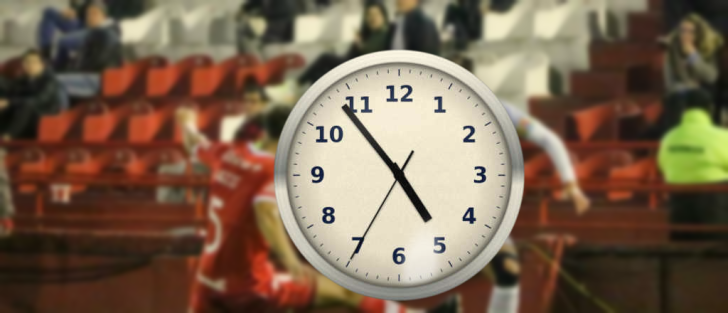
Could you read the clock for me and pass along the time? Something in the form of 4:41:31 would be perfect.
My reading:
4:53:35
